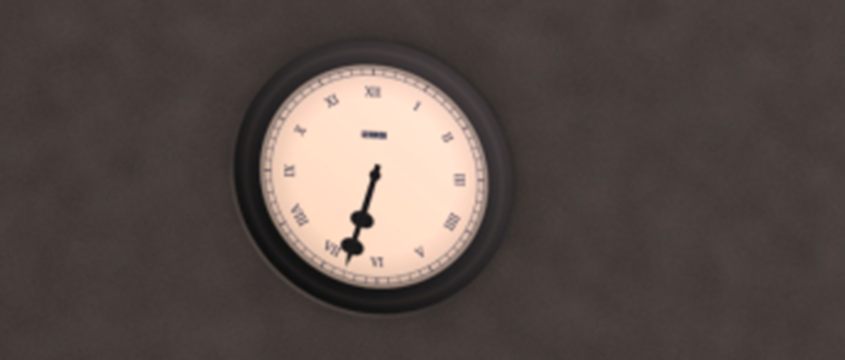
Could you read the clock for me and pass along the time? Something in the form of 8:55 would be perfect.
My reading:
6:33
